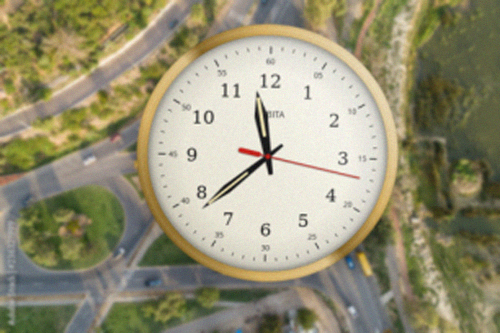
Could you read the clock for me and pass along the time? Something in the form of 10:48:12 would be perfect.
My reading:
11:38:17
